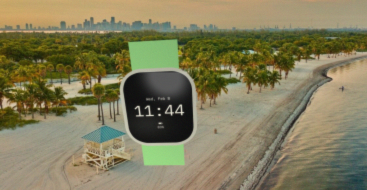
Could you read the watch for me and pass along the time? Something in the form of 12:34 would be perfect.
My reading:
11:44
